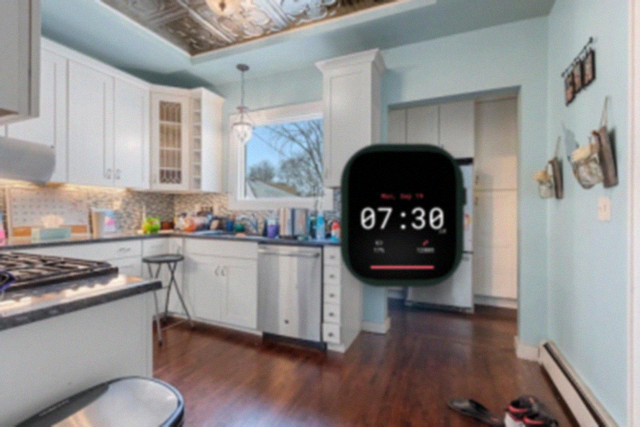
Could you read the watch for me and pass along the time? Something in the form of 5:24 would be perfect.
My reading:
7:30
